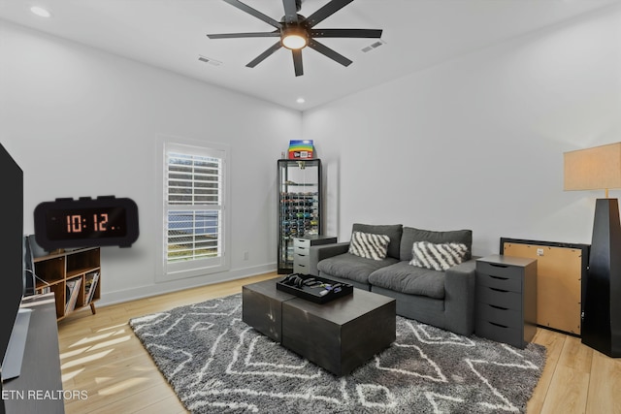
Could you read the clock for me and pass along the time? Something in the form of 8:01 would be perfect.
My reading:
10:12
